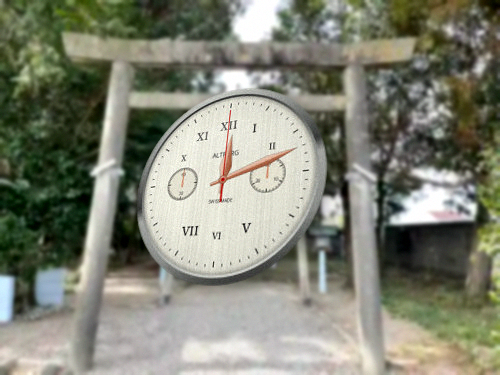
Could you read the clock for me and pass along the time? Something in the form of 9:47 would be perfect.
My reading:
12:12
